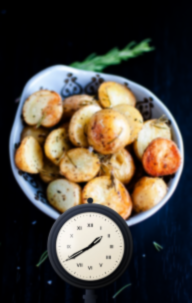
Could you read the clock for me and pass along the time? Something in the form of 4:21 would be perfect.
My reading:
1:40
